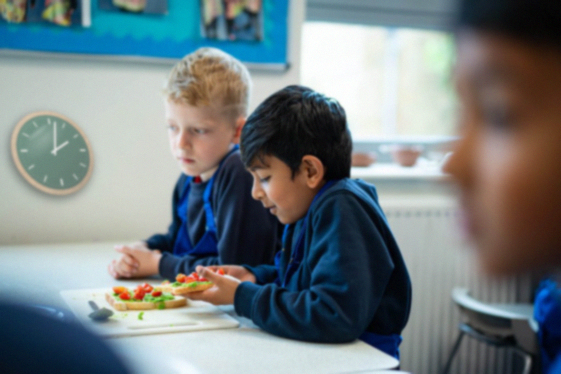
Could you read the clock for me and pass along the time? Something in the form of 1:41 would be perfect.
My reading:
2:02
